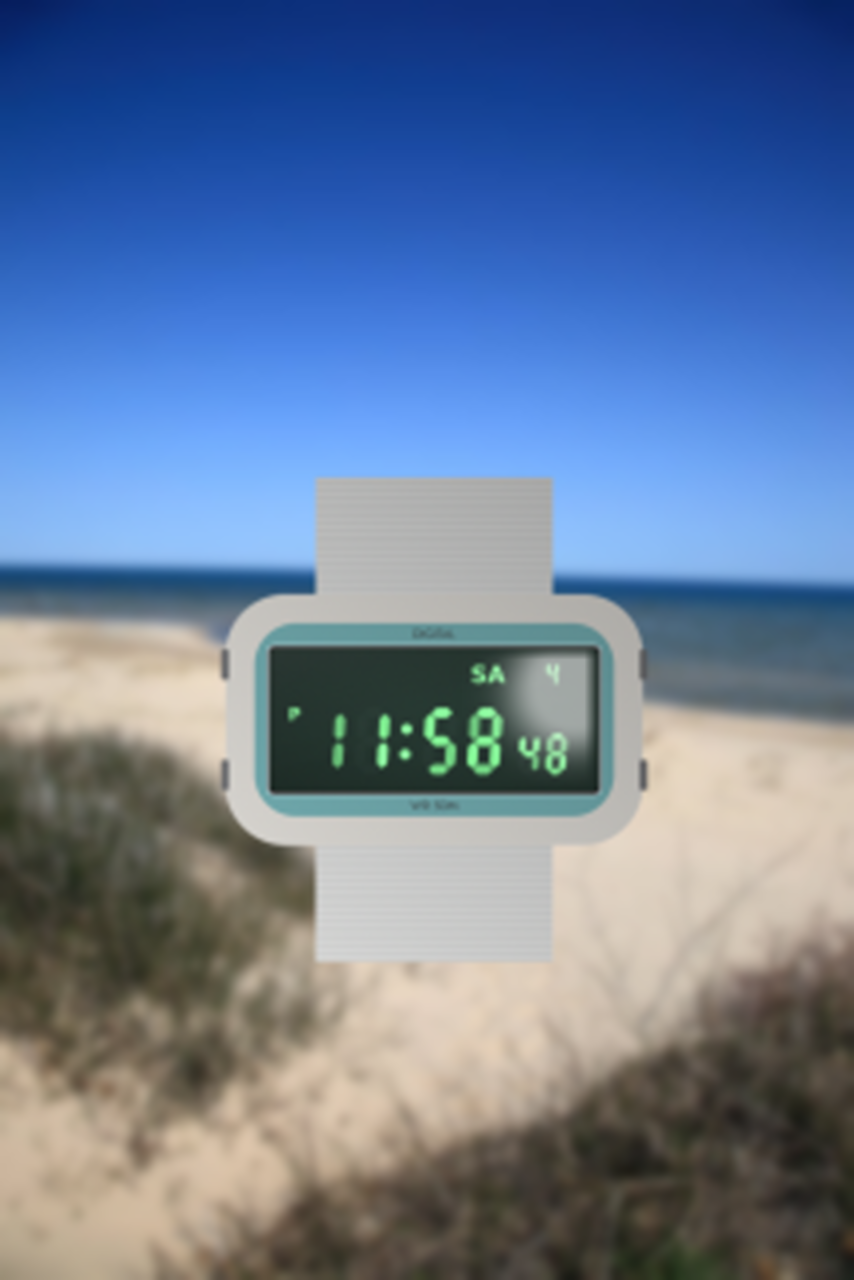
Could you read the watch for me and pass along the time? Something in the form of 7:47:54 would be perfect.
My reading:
11:58:48
